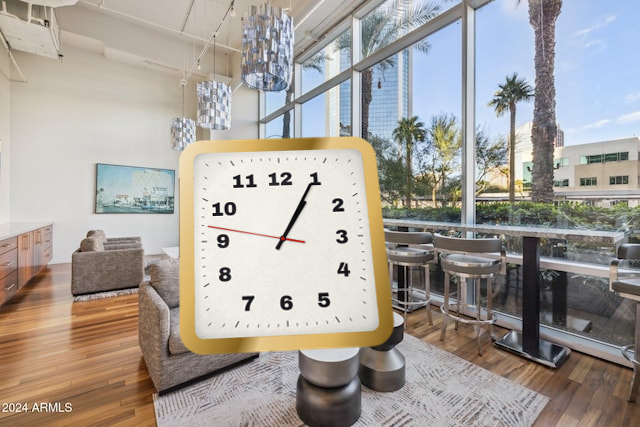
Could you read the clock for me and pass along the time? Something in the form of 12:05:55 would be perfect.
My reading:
1:04:47
